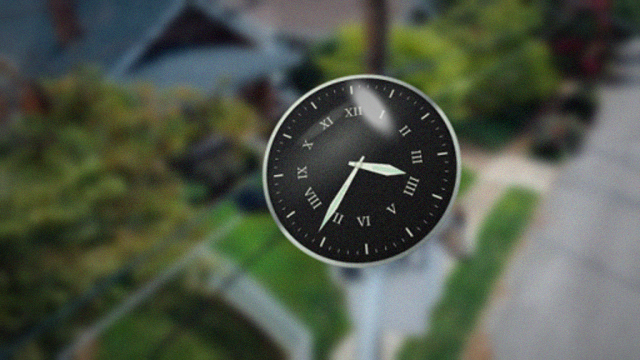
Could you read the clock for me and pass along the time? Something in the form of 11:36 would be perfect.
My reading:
3:36
